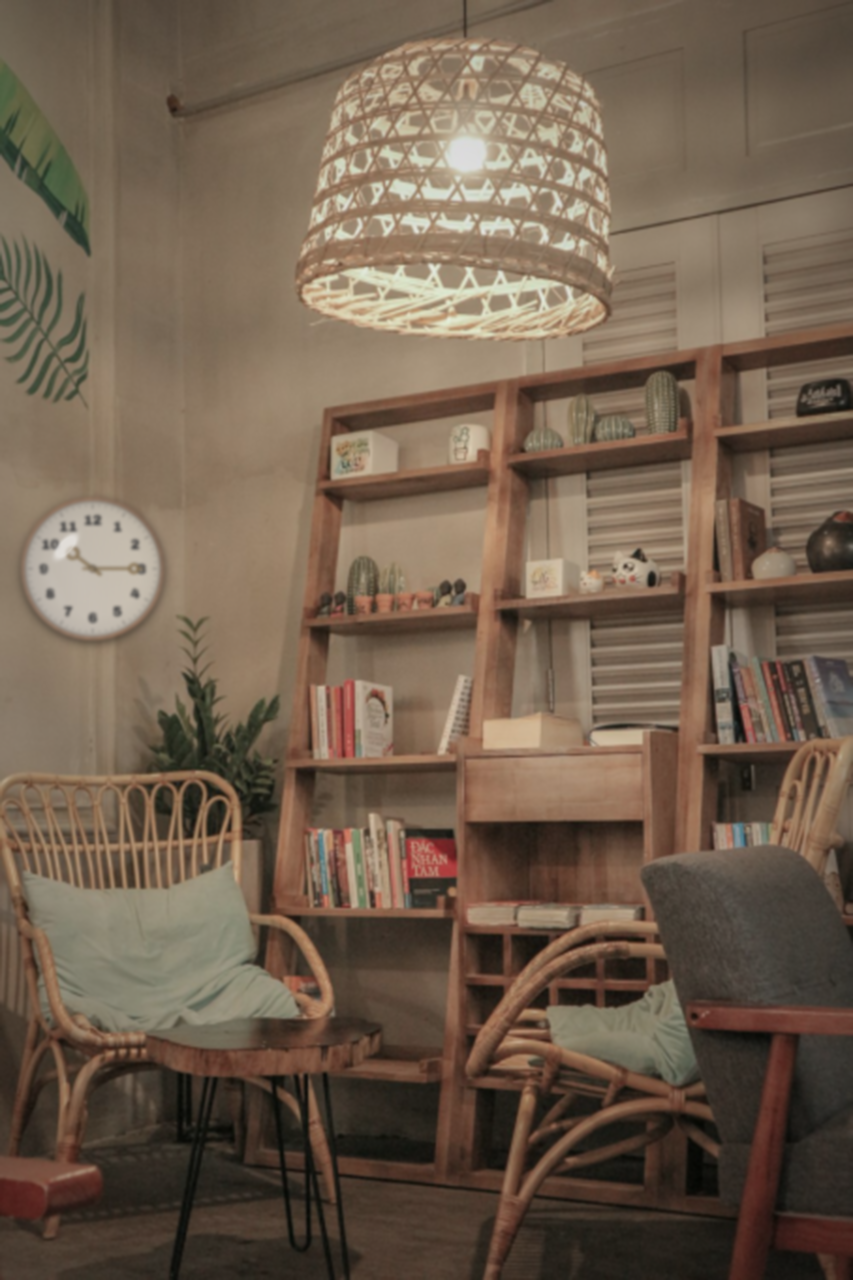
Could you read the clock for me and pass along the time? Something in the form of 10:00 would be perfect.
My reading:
10:15
